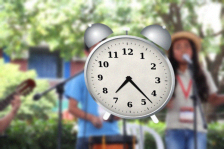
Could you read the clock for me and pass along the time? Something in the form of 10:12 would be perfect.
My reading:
7:23
